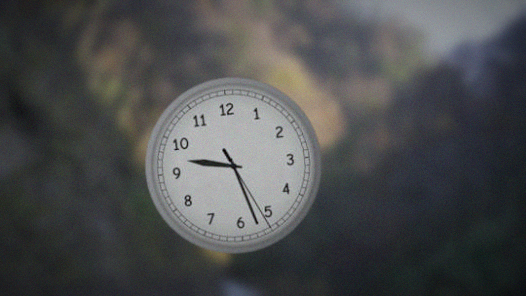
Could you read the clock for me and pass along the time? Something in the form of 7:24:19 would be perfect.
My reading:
9:27:26
